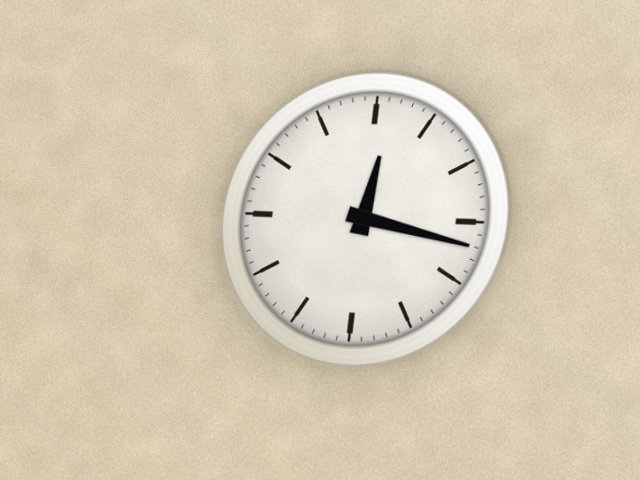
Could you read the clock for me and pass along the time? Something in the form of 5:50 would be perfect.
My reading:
12:17
